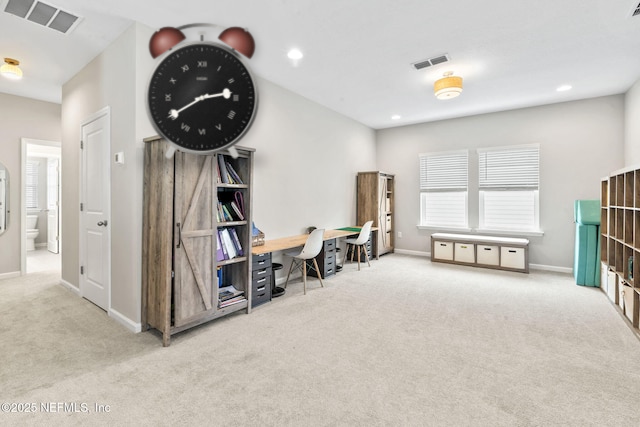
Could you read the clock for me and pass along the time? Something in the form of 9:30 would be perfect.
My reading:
2:40
